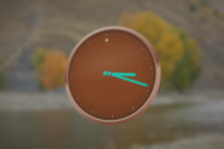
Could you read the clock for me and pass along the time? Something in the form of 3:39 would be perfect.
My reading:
3:19
